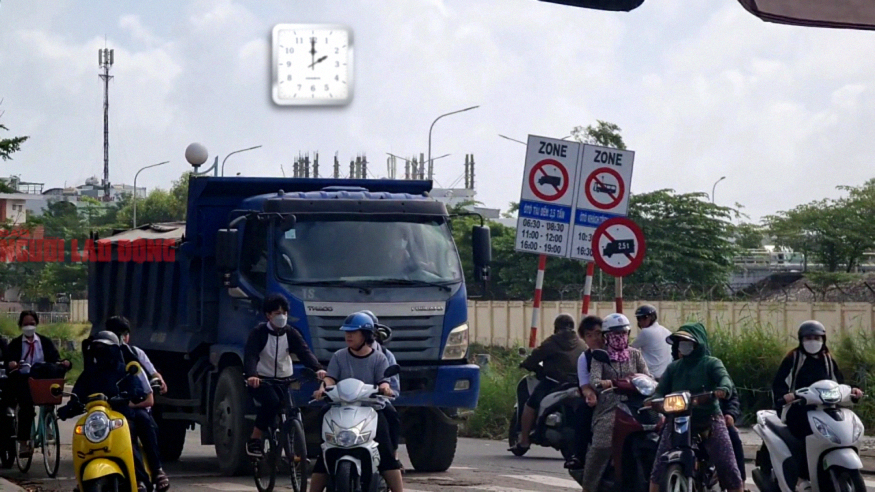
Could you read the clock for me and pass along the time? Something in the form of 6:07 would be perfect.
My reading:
2:00
